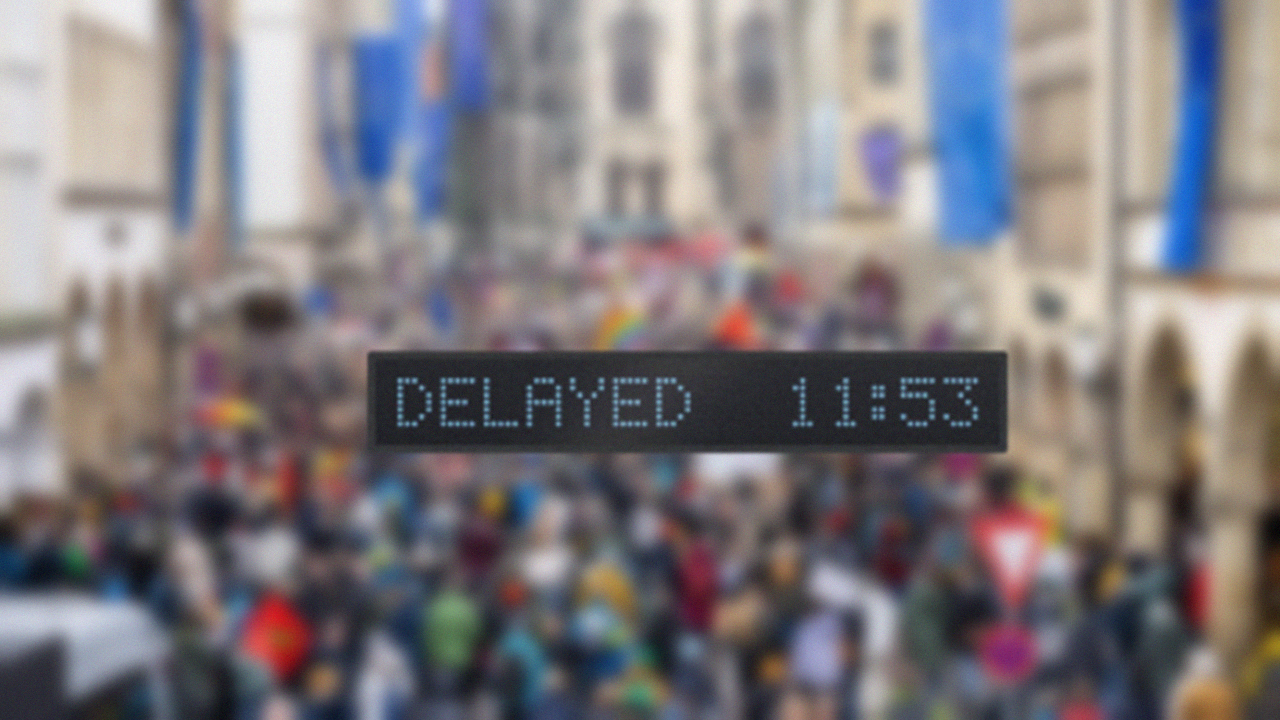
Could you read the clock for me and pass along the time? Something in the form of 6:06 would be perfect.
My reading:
11:53
